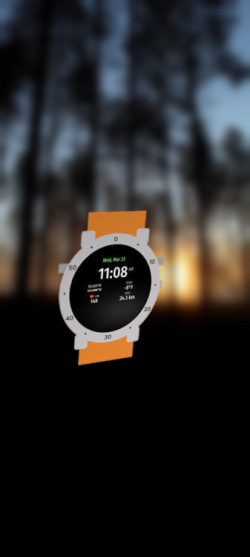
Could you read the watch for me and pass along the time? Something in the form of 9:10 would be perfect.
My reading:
11:08
